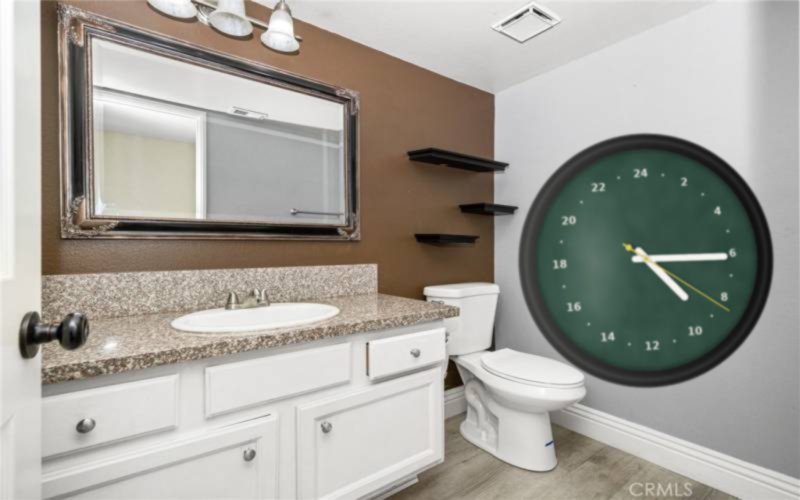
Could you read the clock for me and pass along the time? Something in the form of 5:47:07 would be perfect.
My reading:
9:15:21
